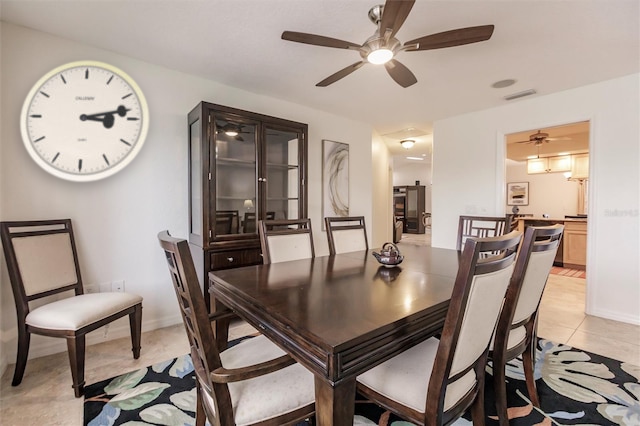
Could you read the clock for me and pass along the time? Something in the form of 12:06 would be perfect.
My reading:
3:13
